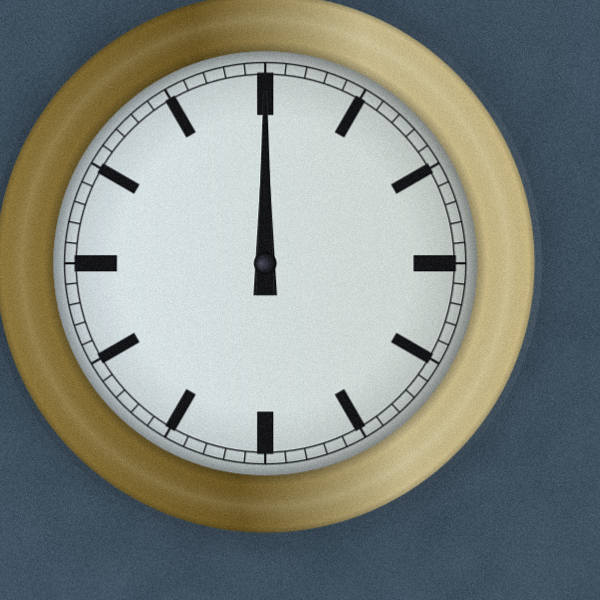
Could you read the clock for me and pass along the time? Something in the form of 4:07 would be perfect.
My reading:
12:00
